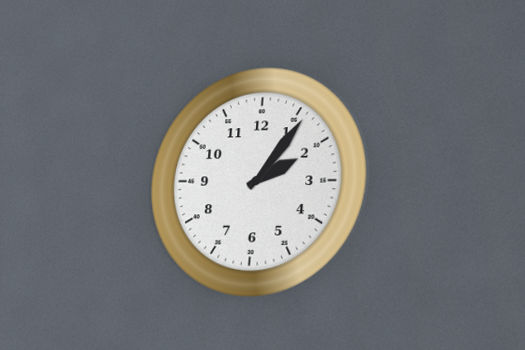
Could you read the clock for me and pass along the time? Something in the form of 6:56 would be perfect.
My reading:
2:06
